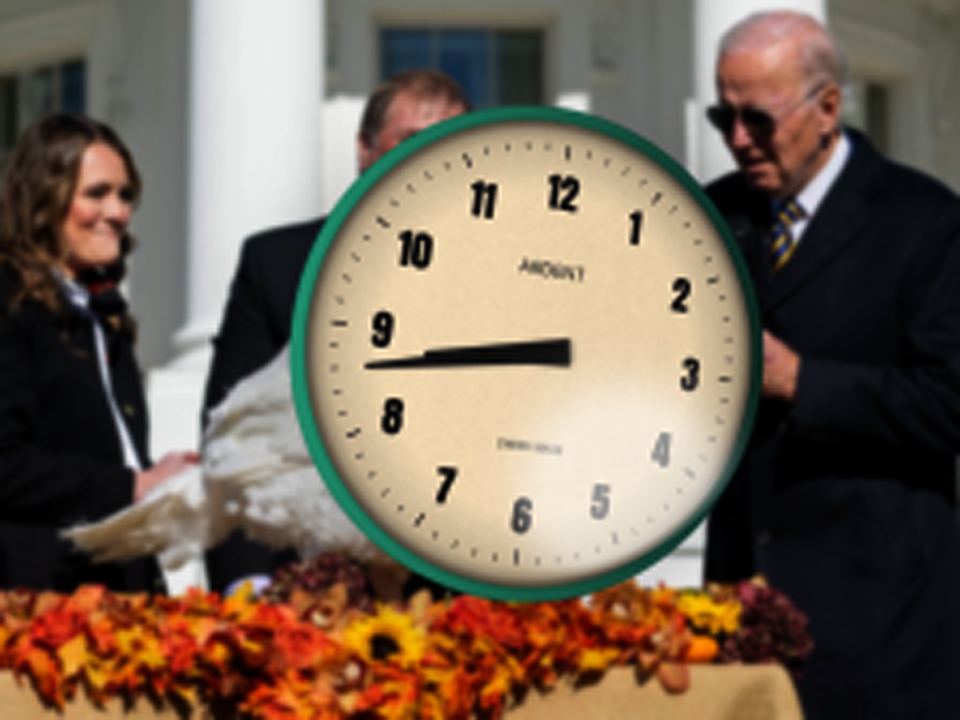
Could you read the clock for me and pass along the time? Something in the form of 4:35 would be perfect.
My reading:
8:43
